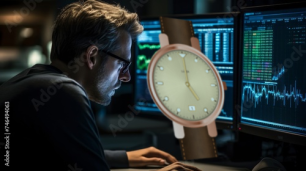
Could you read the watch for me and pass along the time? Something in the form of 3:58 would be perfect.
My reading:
5:00
